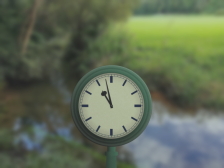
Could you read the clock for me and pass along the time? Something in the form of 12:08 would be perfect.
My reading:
10:58
